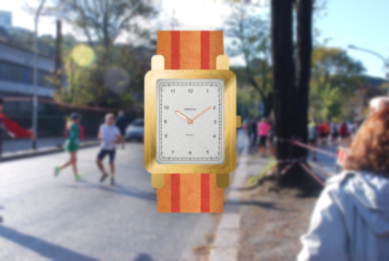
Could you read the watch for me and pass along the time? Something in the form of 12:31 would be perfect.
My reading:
10:09
